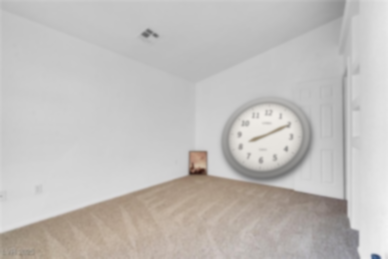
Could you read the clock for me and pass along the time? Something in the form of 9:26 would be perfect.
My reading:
8:10
